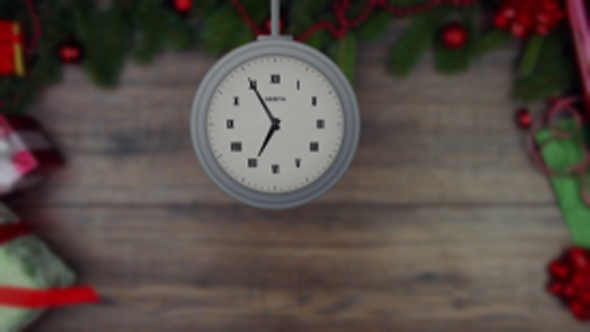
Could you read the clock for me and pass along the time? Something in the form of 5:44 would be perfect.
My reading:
6:55
